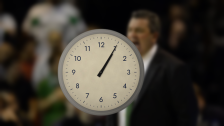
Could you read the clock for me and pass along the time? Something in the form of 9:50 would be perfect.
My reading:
1:05
